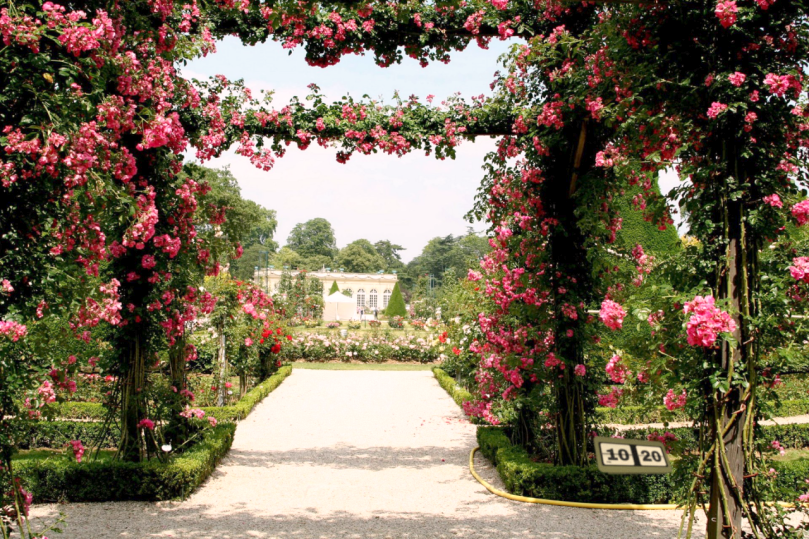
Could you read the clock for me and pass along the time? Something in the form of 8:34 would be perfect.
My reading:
10:20
